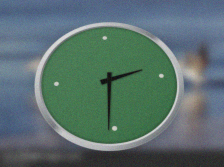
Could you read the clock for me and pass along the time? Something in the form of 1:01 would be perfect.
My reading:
2:31
